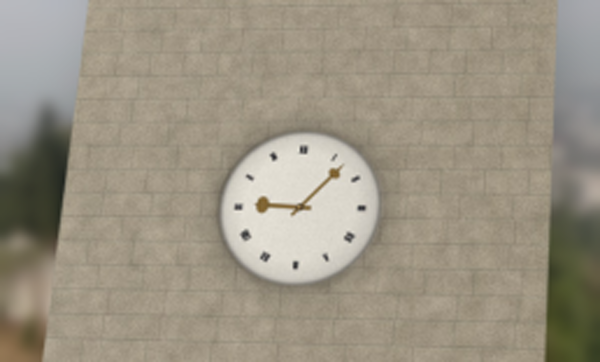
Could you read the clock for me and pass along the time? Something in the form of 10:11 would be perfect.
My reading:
9:07
